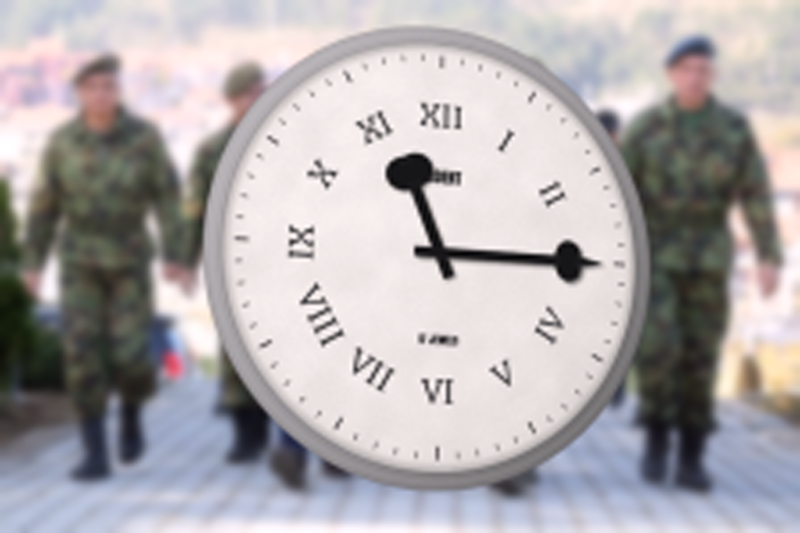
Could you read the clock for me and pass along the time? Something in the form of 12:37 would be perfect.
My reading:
11:15
